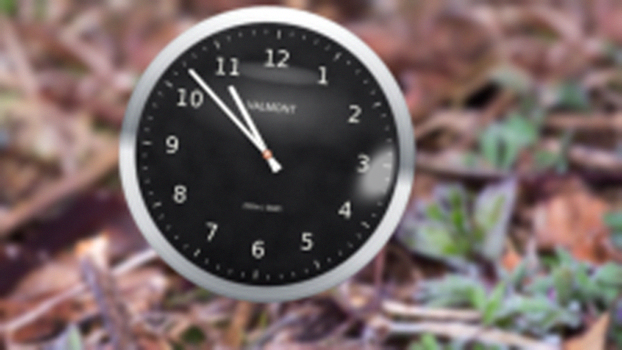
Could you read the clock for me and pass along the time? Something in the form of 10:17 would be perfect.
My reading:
10:52
